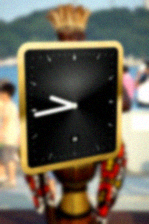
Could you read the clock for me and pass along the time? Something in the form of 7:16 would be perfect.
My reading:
9:44
